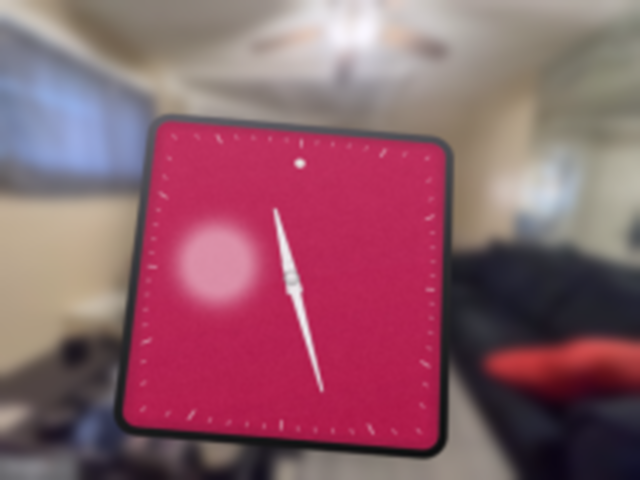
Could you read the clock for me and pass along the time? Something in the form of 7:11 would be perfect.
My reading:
11:27
